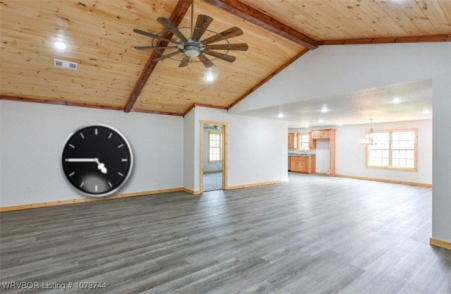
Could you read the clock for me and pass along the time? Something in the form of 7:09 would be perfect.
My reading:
4:45
